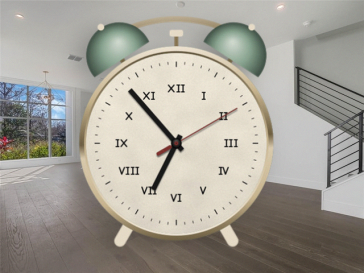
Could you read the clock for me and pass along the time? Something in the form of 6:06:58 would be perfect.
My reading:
6:53:10
